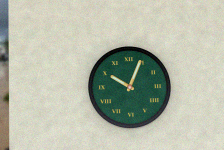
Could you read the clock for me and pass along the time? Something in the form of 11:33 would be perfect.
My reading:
10:04
